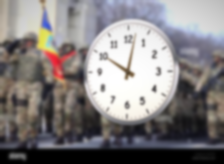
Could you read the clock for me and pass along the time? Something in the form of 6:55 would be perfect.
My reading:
10:02
